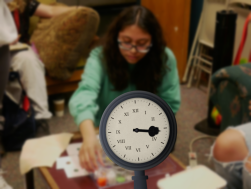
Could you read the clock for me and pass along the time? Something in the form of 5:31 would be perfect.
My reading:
3:16
